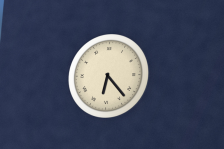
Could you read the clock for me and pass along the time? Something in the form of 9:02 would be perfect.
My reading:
6:23
